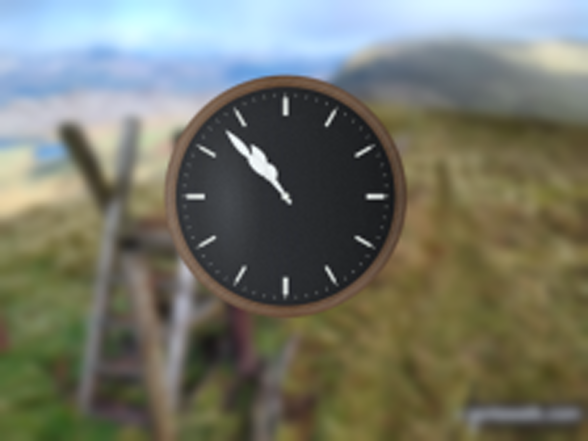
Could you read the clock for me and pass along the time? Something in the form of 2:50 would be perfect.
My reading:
10:53
